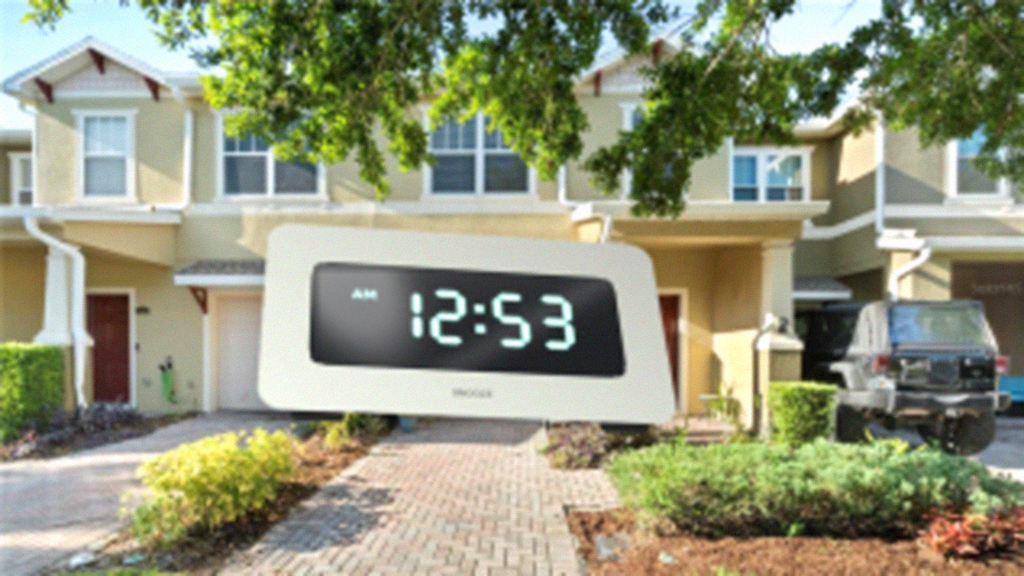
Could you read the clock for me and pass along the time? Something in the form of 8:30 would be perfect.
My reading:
12:53
